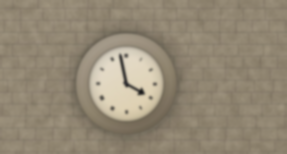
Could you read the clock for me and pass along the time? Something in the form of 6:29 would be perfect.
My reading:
3:58
